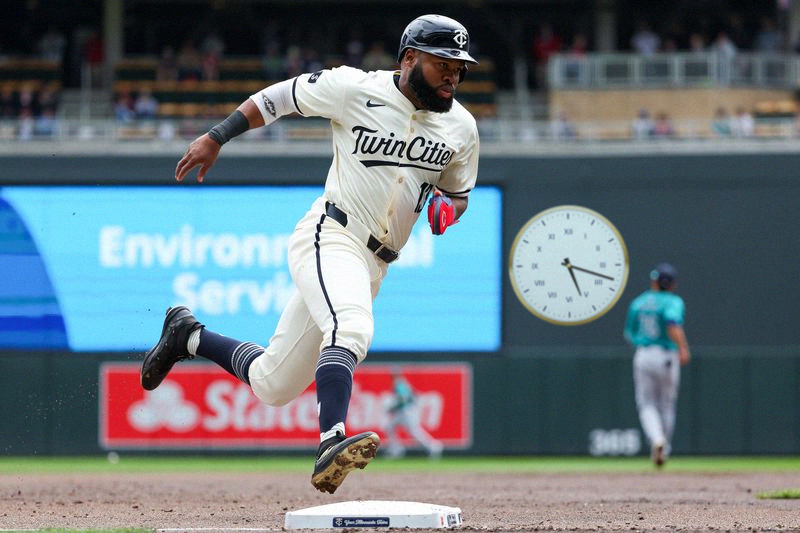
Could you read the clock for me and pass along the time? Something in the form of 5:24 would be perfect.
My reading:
5:18
